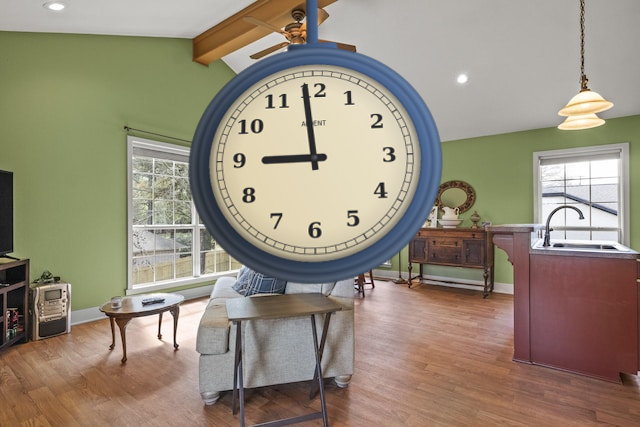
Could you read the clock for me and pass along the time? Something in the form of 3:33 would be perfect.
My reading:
8:59
